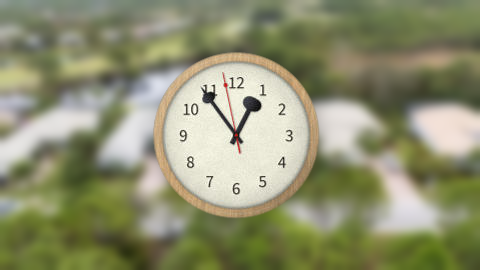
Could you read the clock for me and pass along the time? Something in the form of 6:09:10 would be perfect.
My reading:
12:53:58
